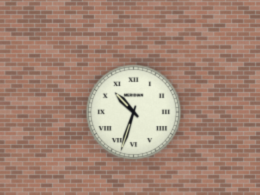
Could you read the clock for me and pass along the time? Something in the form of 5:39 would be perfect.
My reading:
10:33
